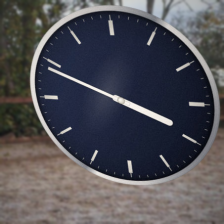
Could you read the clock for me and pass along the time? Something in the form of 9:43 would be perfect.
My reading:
3:49
